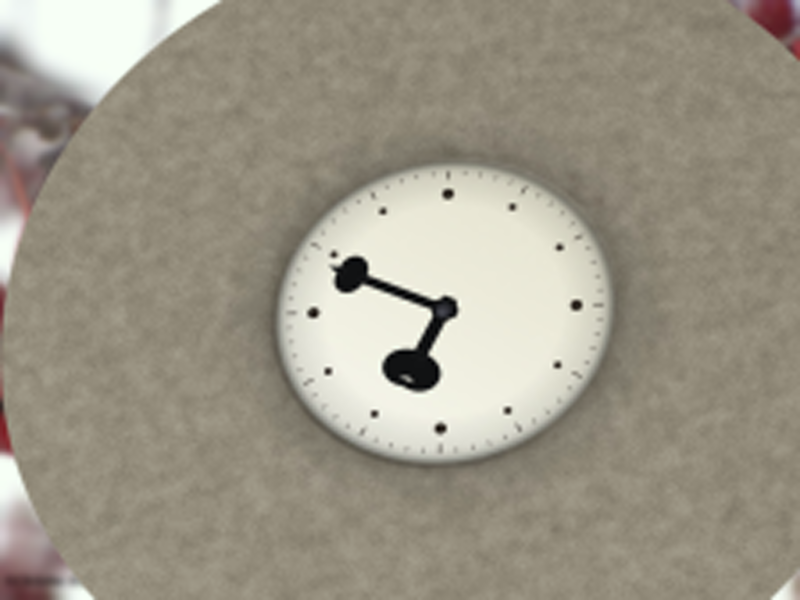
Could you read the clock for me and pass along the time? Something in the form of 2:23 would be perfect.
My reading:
6:49
